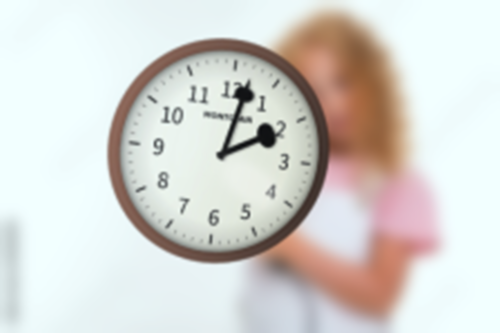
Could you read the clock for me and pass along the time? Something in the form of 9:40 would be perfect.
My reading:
2:02
